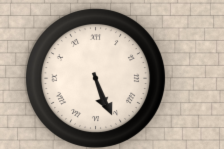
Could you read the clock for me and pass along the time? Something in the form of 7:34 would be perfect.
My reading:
5:26
